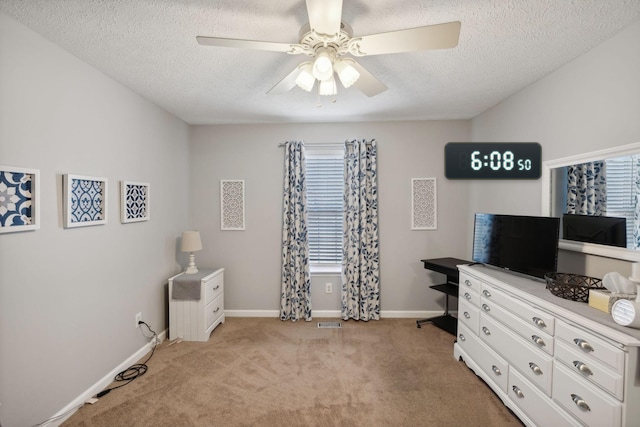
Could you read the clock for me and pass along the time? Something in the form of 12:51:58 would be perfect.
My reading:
6:08:50
